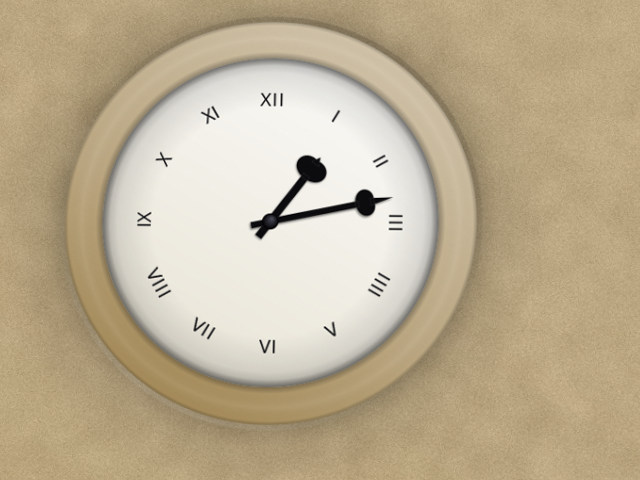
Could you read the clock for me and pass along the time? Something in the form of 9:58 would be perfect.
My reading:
1:13
